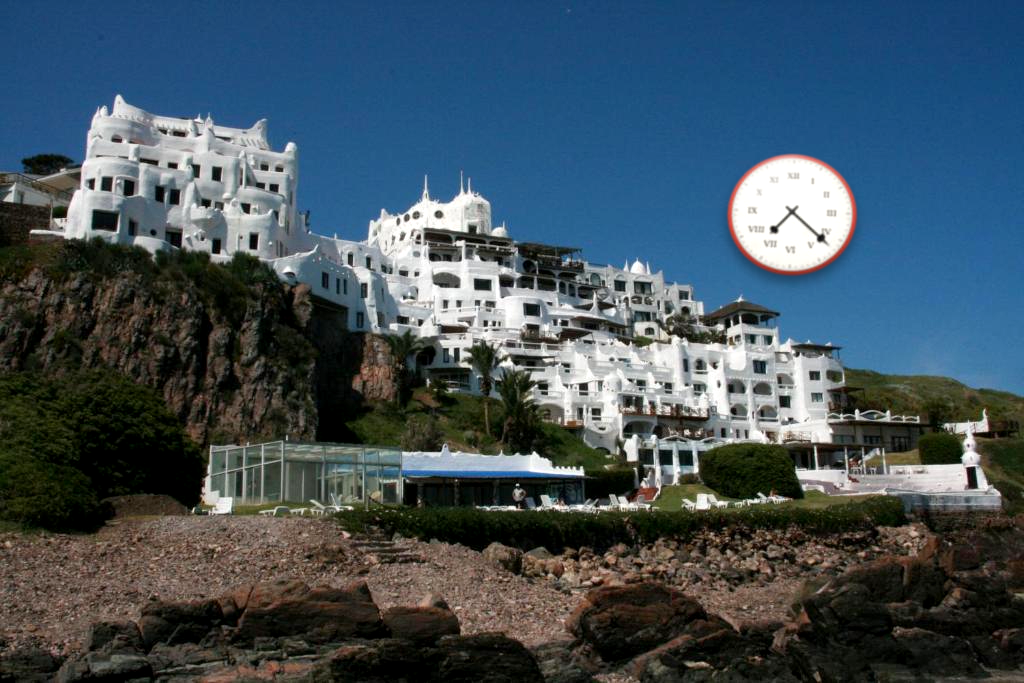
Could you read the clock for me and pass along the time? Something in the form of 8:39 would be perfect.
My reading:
7:22
